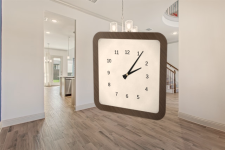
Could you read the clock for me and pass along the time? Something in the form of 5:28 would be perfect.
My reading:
2:06
